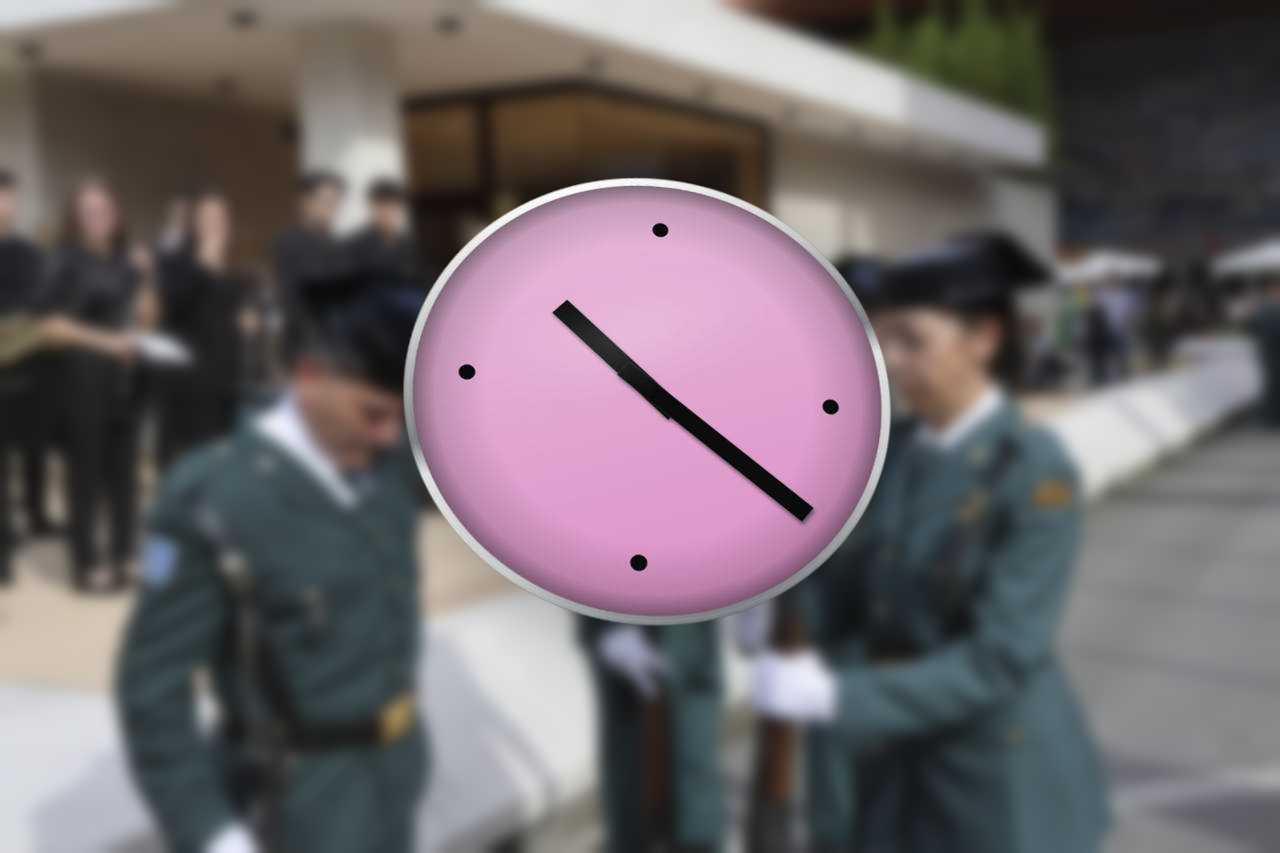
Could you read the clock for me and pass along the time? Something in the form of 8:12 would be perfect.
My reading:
10:21
